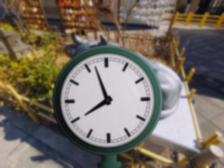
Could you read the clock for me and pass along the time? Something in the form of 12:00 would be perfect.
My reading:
7:57
